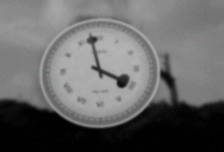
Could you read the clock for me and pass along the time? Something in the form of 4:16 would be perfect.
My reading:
3:58
